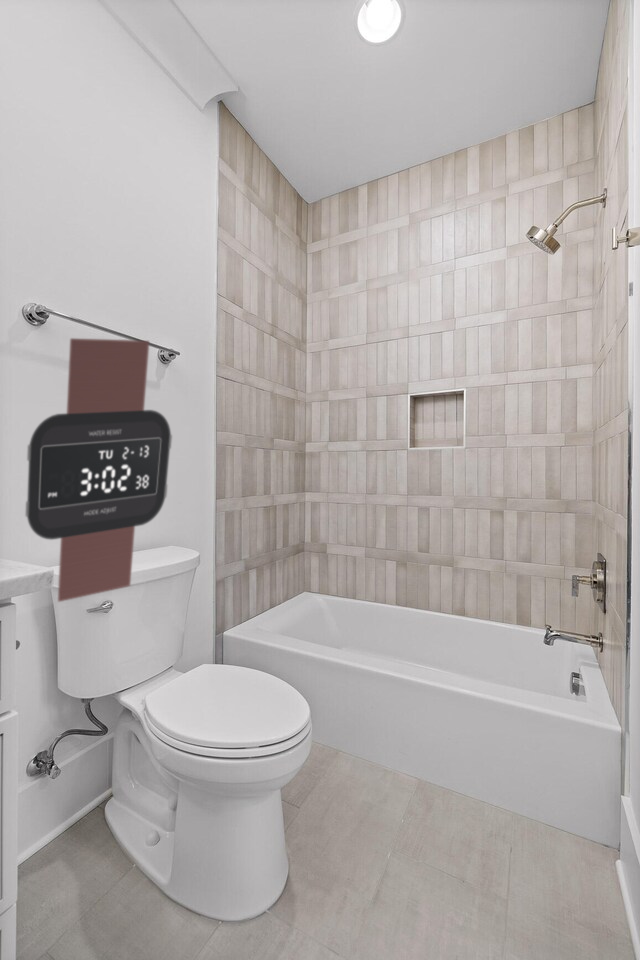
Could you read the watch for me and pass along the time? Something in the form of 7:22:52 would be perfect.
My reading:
3:02:38
